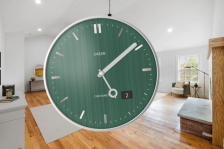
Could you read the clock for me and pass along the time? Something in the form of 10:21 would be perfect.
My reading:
5:09
